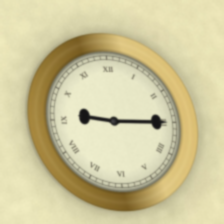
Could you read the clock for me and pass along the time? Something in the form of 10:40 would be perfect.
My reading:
9:15
